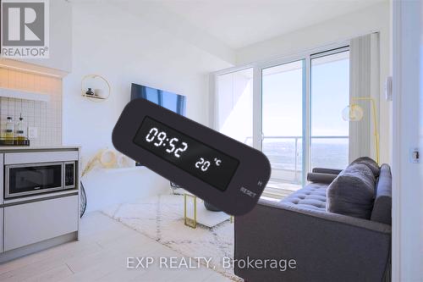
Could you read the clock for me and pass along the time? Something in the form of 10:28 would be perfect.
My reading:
9:52
